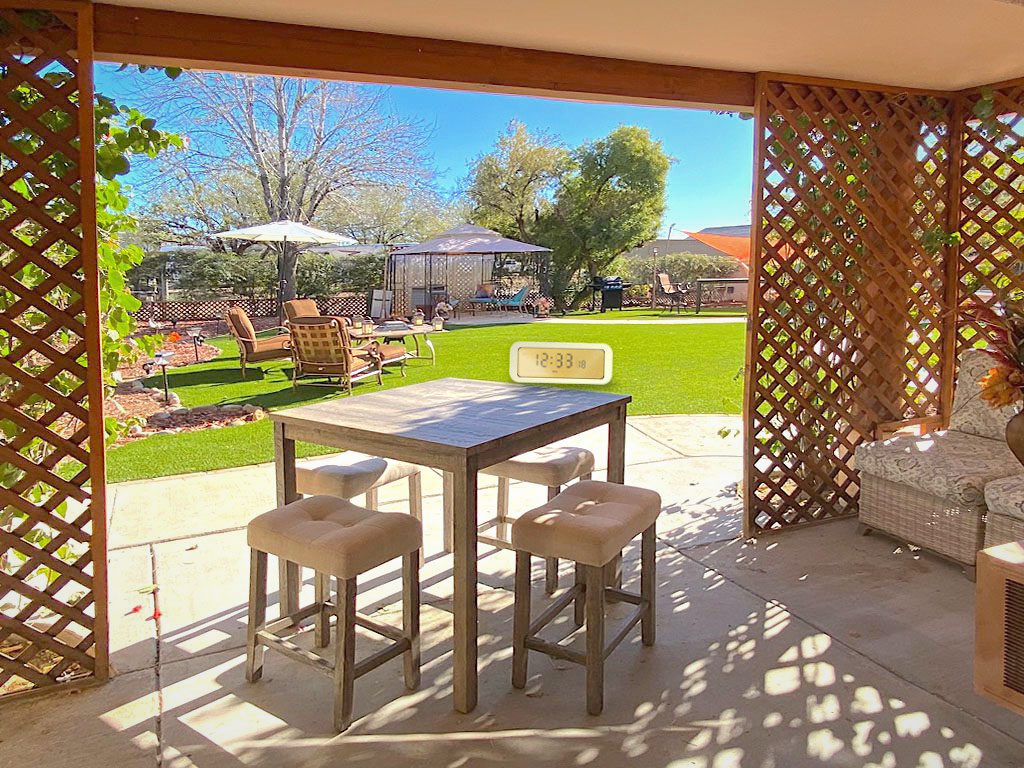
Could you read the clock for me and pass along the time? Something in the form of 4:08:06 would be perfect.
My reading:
12:33:18
